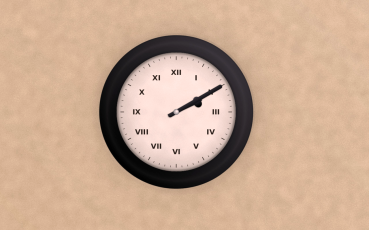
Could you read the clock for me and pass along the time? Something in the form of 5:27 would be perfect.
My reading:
2:10
